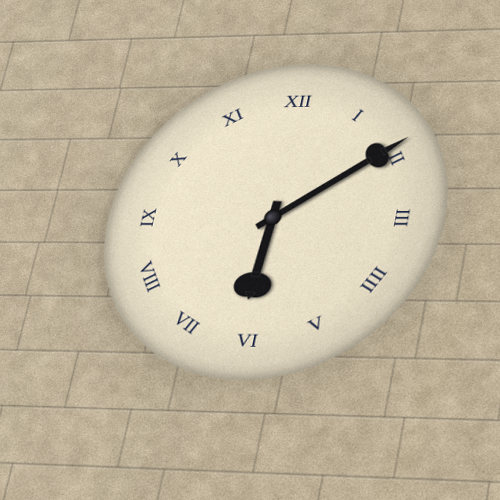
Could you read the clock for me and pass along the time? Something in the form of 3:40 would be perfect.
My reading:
6:09
